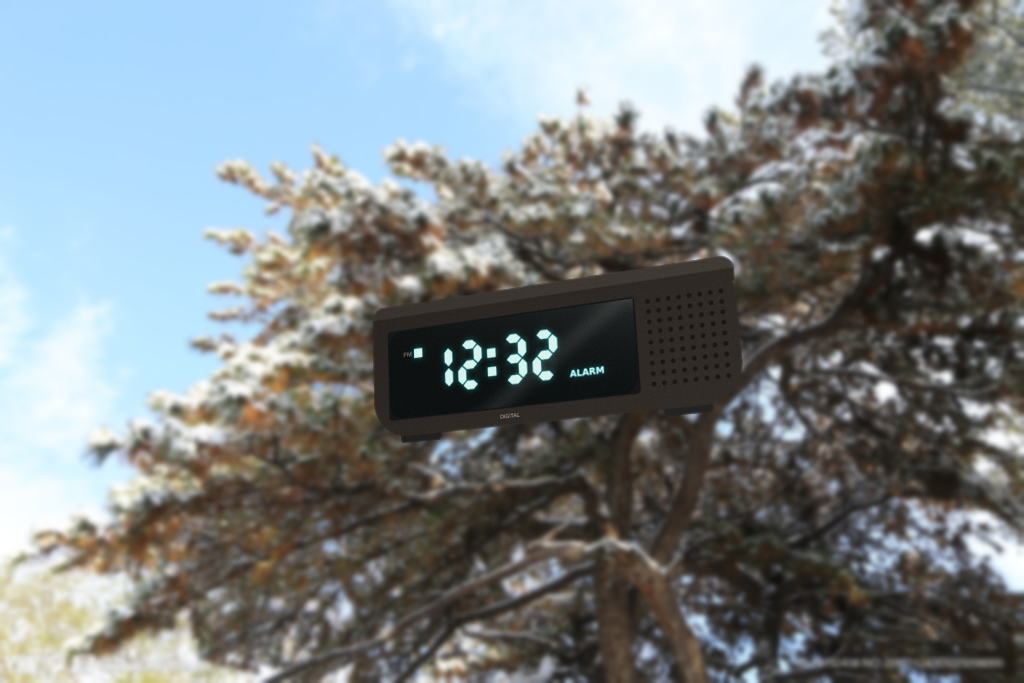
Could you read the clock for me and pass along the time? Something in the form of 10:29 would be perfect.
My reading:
12:32
